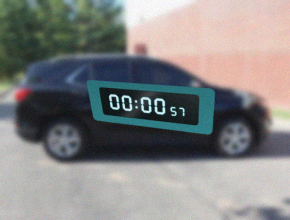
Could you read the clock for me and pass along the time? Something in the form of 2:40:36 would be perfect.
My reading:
0:00:57
